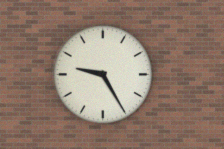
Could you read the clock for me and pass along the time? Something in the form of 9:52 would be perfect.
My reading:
9:25
